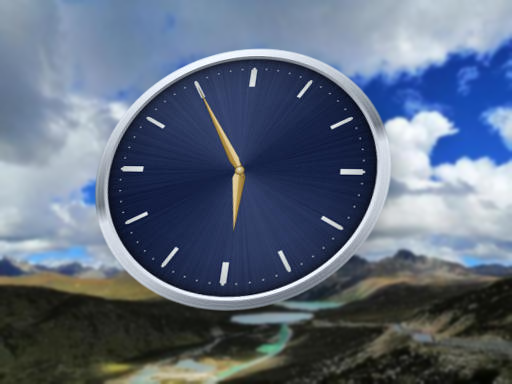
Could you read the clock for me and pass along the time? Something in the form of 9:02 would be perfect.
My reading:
5:55
